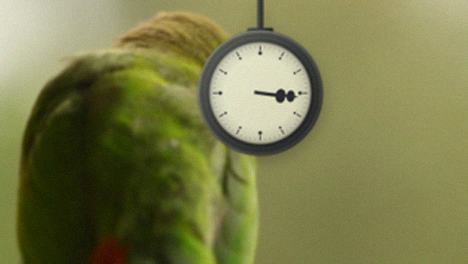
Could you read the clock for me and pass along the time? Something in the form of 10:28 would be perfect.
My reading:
3:16
